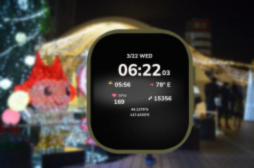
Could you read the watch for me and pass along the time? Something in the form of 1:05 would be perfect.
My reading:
6:22
